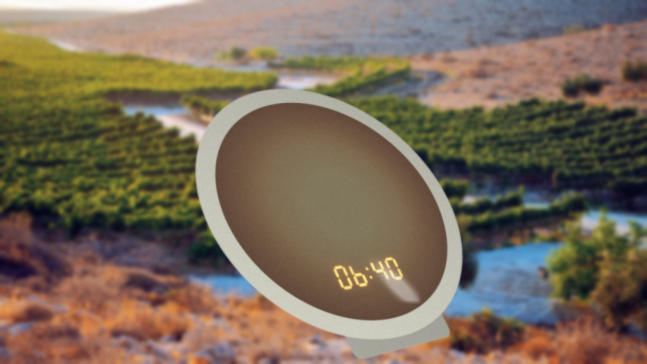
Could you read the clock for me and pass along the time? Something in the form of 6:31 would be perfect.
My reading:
6:40
